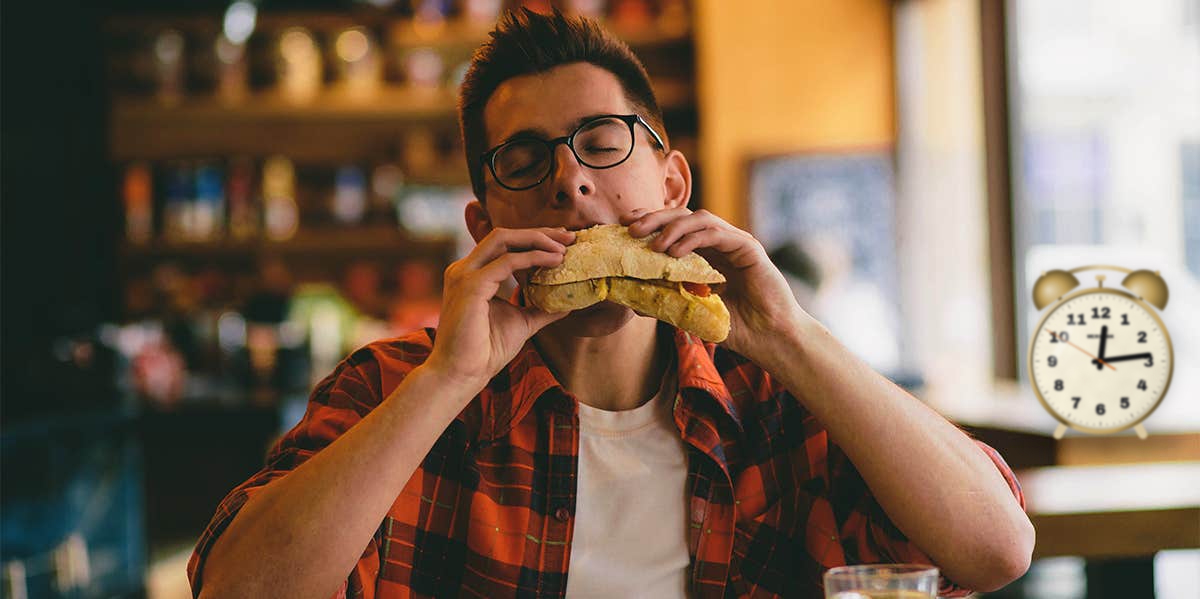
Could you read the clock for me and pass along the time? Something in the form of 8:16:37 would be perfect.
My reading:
12:13:50
